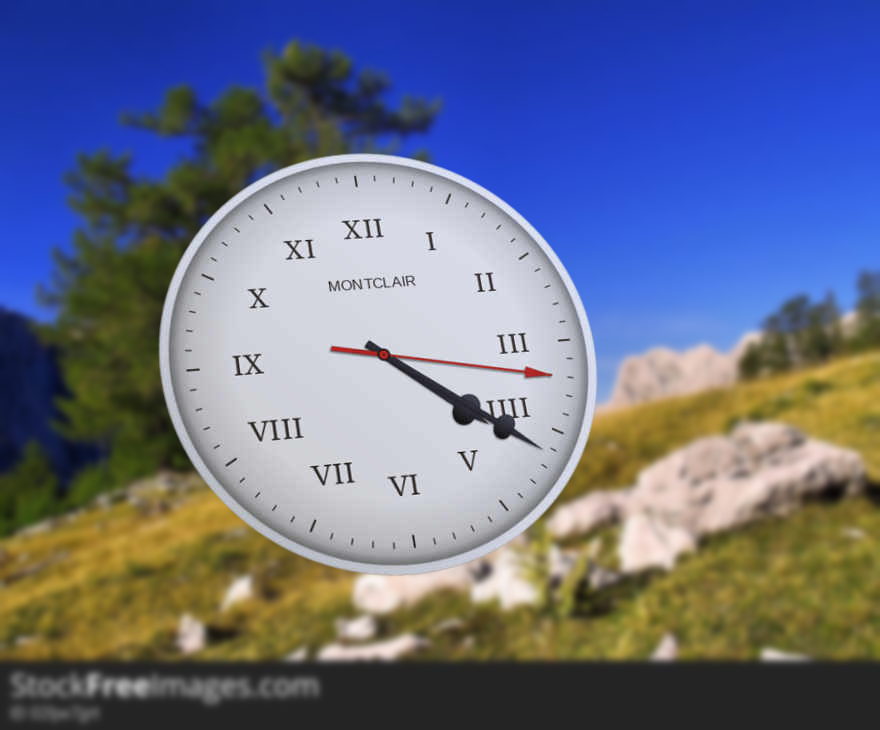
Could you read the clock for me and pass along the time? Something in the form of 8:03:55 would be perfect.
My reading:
4:21:17
